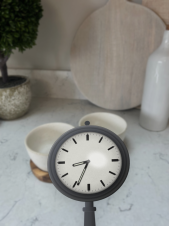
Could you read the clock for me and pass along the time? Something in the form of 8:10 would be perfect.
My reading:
8:34
